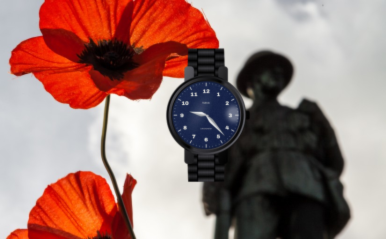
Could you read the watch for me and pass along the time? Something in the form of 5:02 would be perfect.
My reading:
9:23
